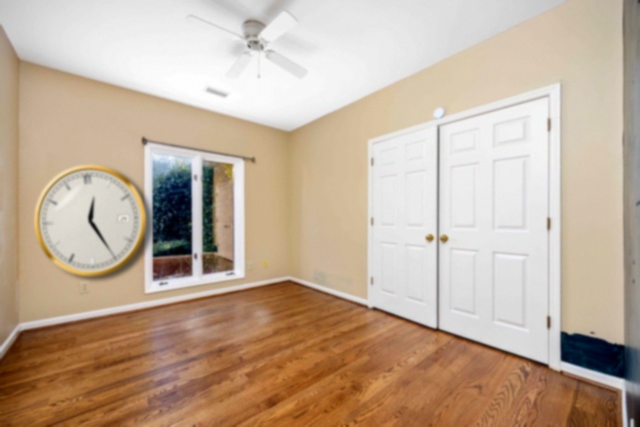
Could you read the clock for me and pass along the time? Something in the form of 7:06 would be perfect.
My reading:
12:25
